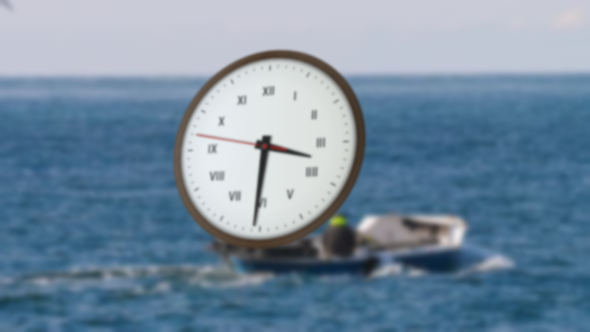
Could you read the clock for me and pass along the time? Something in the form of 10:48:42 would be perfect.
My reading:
3:30:47
